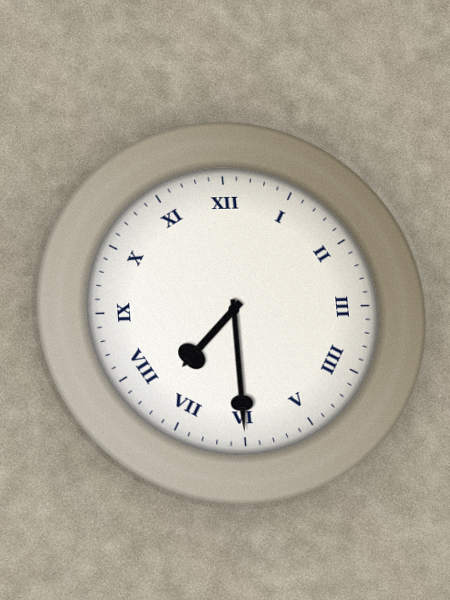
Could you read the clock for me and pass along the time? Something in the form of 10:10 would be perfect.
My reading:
7:30
